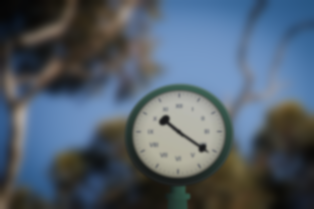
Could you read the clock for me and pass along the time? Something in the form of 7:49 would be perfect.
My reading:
10:21
